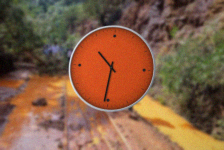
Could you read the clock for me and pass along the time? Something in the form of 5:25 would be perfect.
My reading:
10:31
